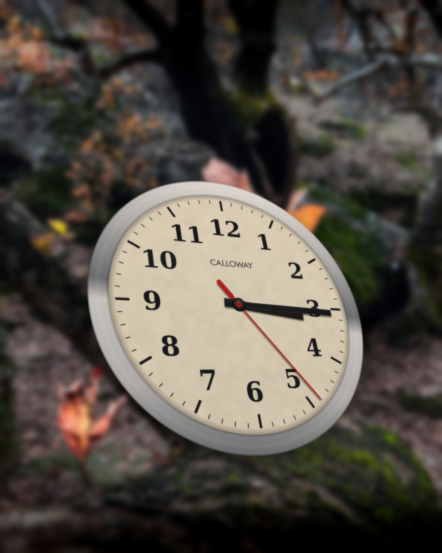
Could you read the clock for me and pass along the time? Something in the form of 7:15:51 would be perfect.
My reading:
3:15:24
